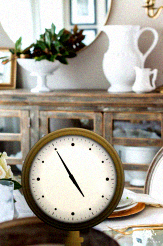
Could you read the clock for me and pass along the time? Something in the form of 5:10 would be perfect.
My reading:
4:55
